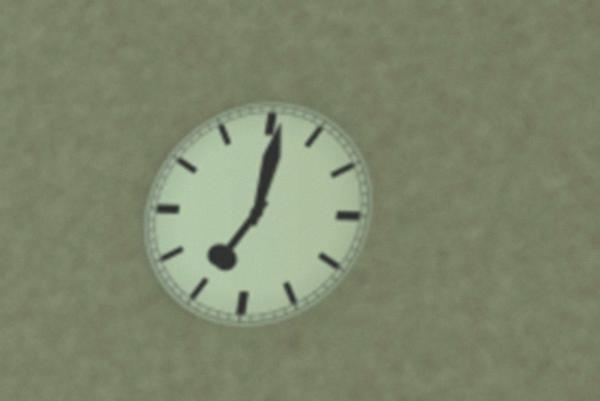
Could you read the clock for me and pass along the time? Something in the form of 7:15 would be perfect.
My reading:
7:01
